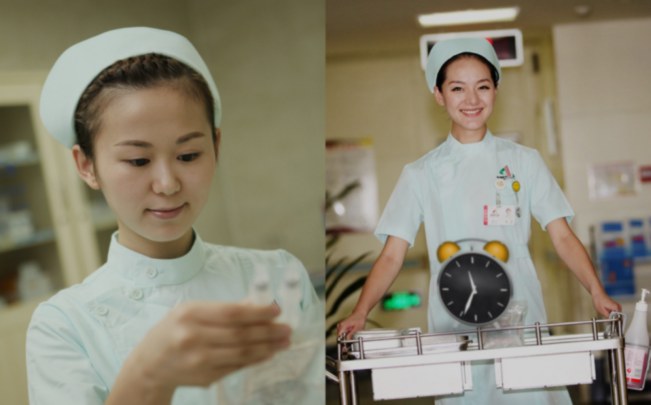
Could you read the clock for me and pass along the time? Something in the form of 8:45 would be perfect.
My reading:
11:34
